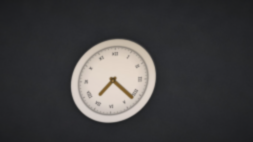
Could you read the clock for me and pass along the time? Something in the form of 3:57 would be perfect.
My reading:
7:22
